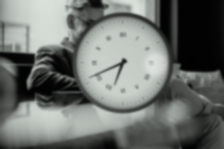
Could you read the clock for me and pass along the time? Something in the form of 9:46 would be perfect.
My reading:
6:41
